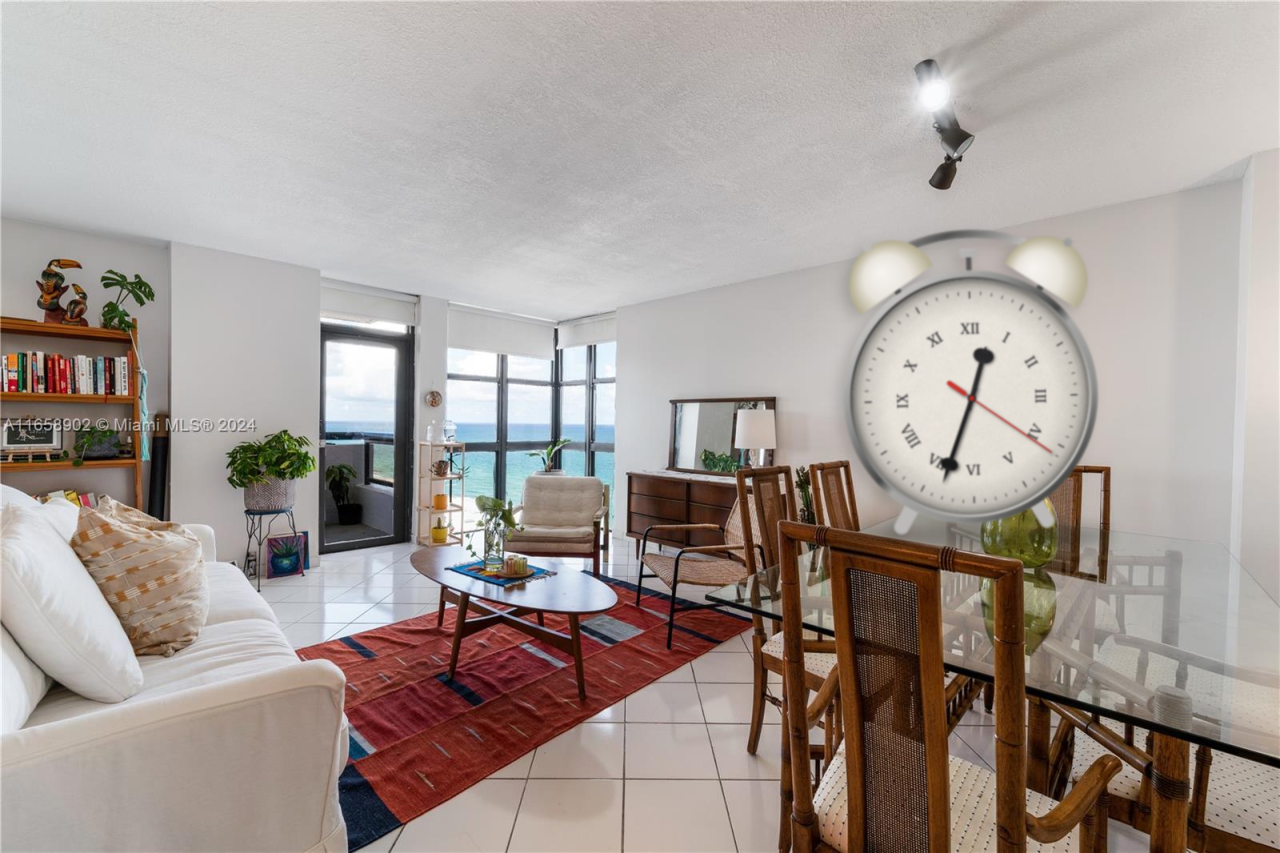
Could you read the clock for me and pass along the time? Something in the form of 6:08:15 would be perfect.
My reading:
12:33:21
